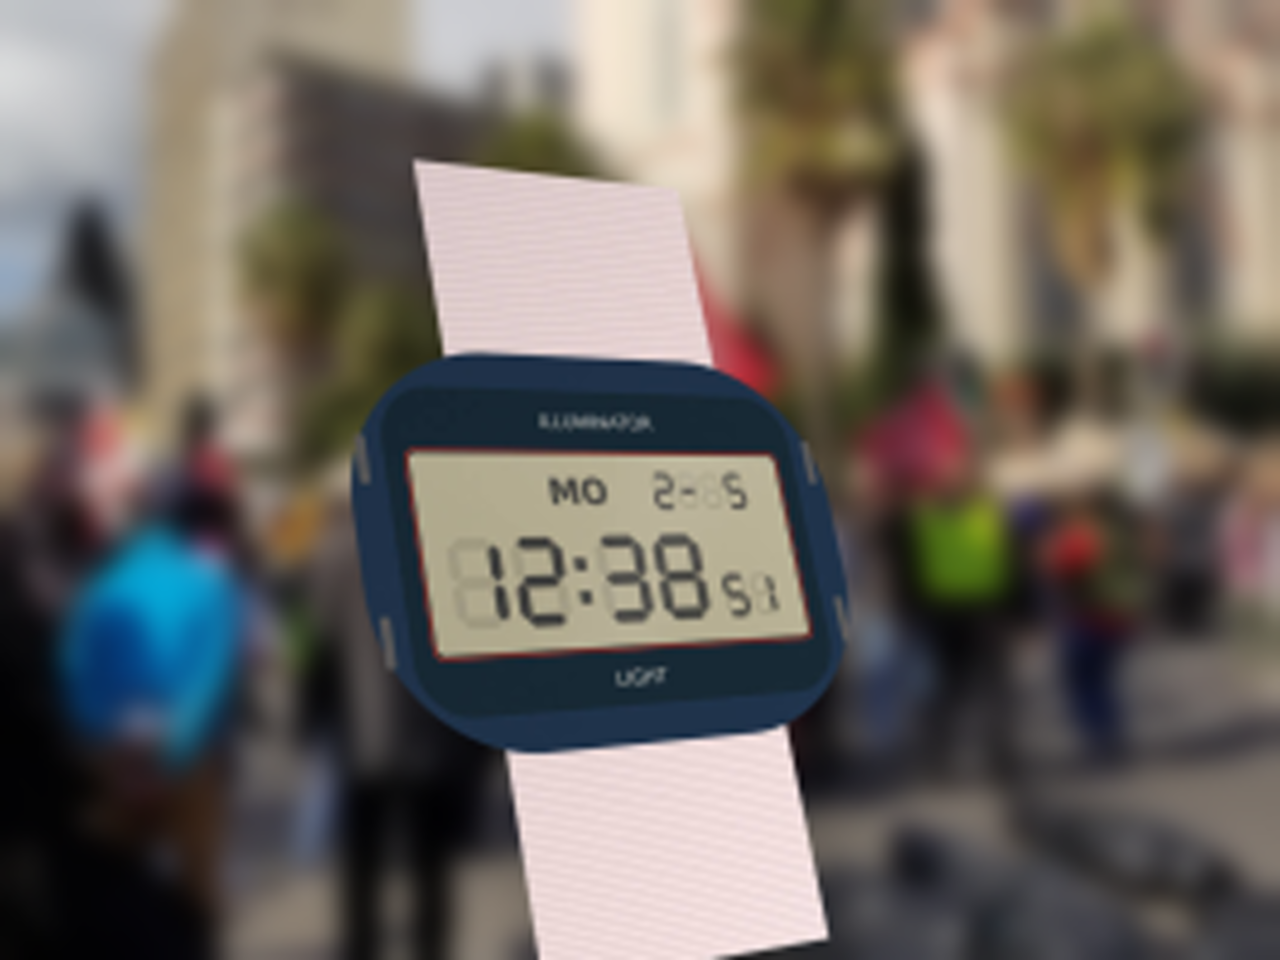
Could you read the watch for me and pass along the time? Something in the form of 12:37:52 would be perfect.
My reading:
12:38:51
